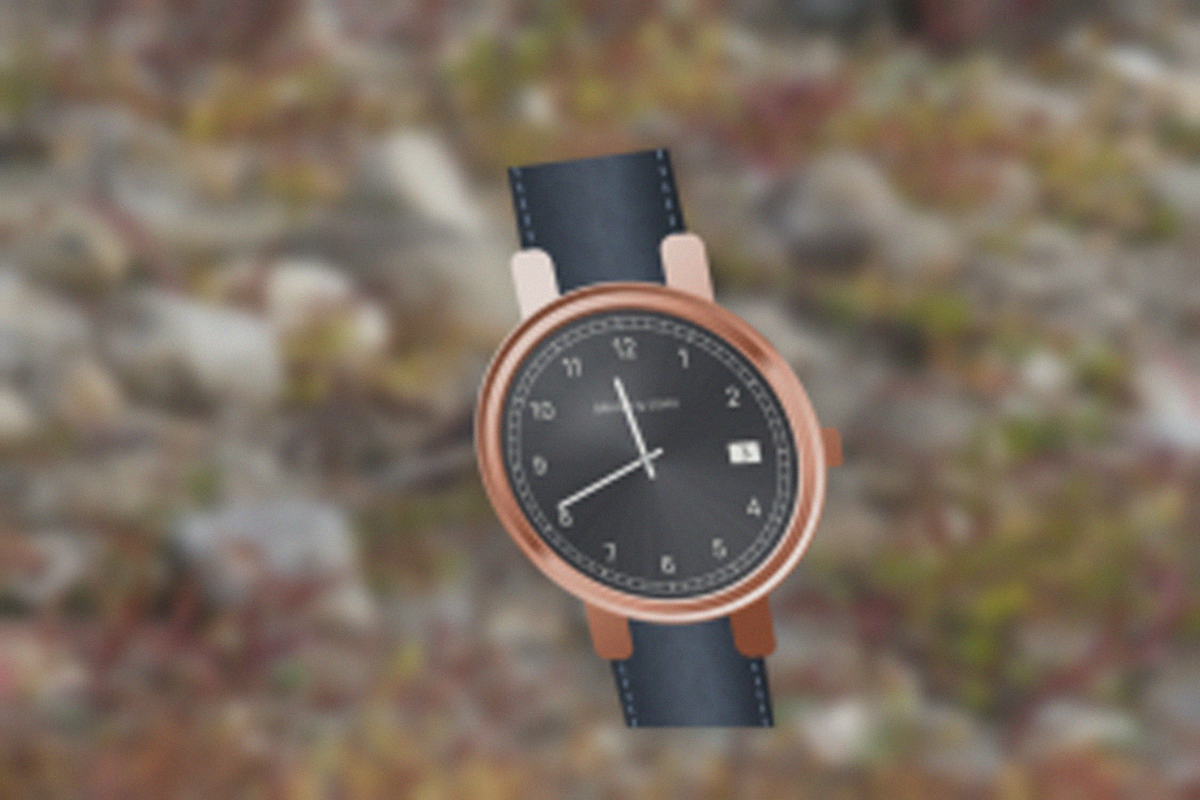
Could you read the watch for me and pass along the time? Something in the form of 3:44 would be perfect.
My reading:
11:41
